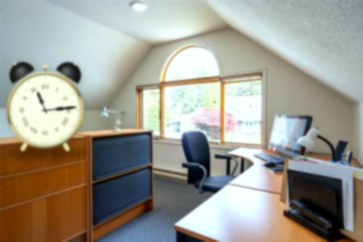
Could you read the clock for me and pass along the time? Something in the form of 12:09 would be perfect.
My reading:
11:14
